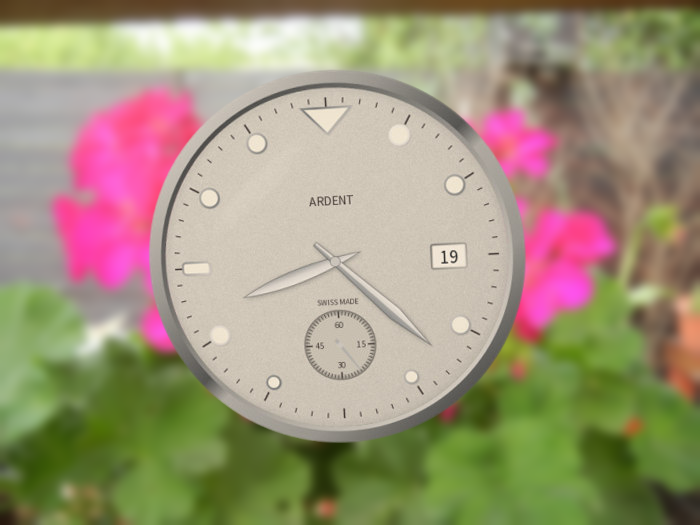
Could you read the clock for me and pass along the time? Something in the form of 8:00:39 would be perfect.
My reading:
8:22:24
